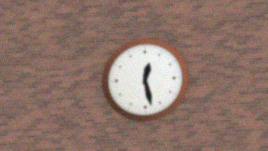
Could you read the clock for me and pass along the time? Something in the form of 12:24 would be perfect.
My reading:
12:28
